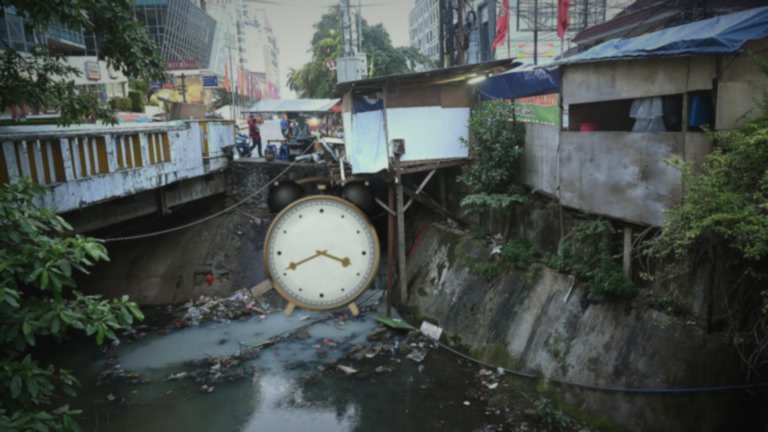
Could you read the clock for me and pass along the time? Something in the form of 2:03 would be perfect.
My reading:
3:41
